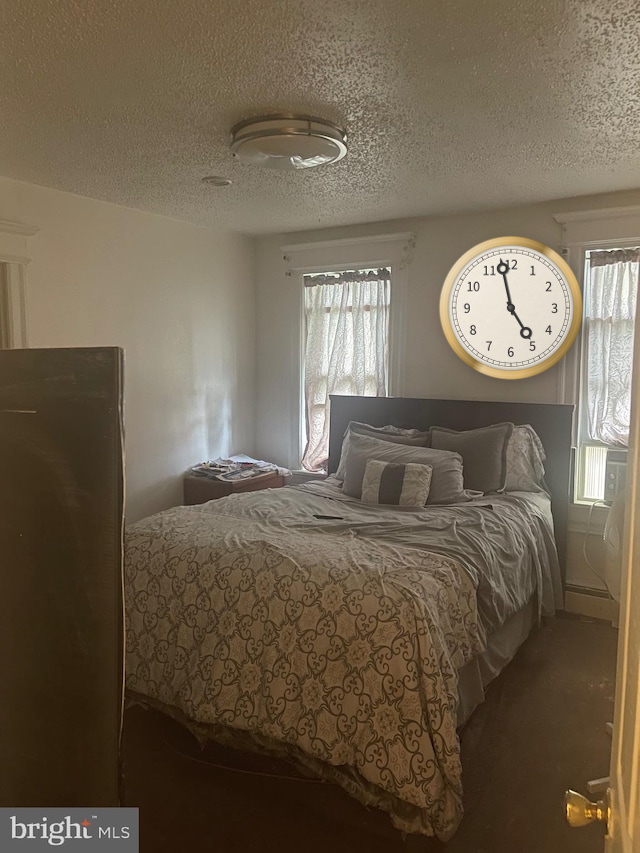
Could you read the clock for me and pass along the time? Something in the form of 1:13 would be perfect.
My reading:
4:58
